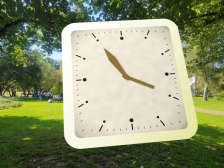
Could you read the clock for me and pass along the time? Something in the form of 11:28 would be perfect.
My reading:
3:55
